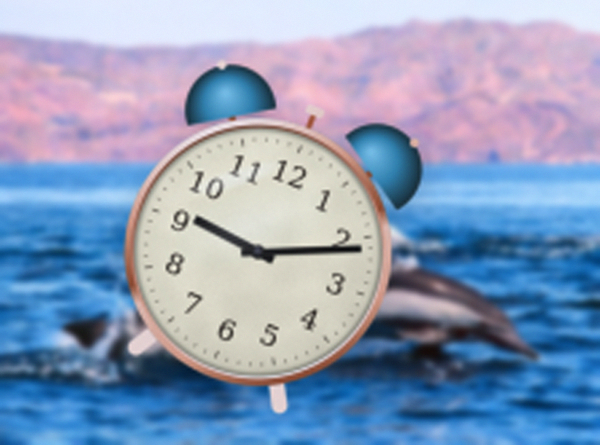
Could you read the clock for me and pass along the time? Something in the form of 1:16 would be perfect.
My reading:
9:11
